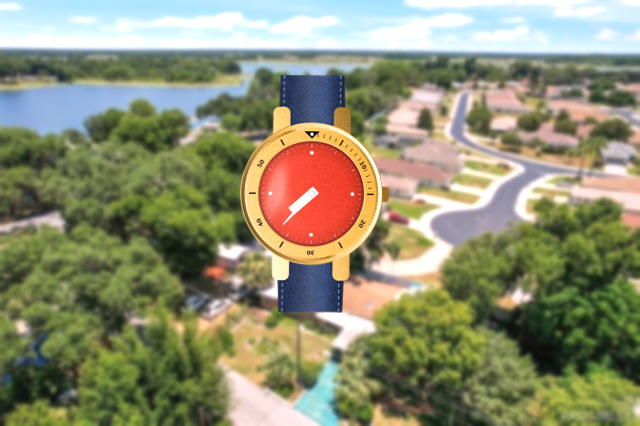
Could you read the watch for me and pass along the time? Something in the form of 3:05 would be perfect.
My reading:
7:37
